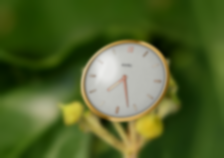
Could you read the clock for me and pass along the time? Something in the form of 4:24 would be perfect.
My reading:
7:27
